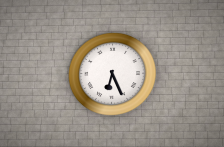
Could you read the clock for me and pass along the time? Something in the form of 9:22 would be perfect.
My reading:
6:26
